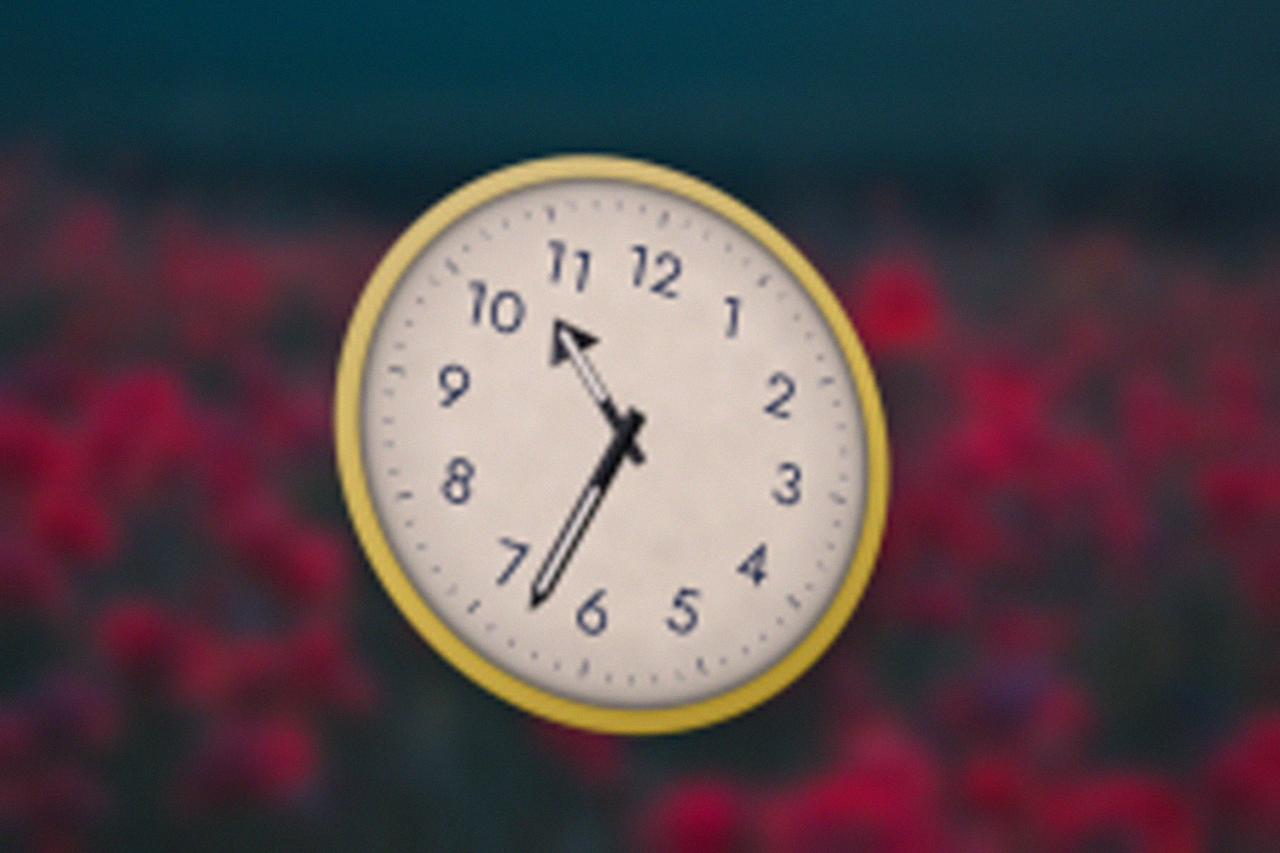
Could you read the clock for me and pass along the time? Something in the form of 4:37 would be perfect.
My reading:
10:33
